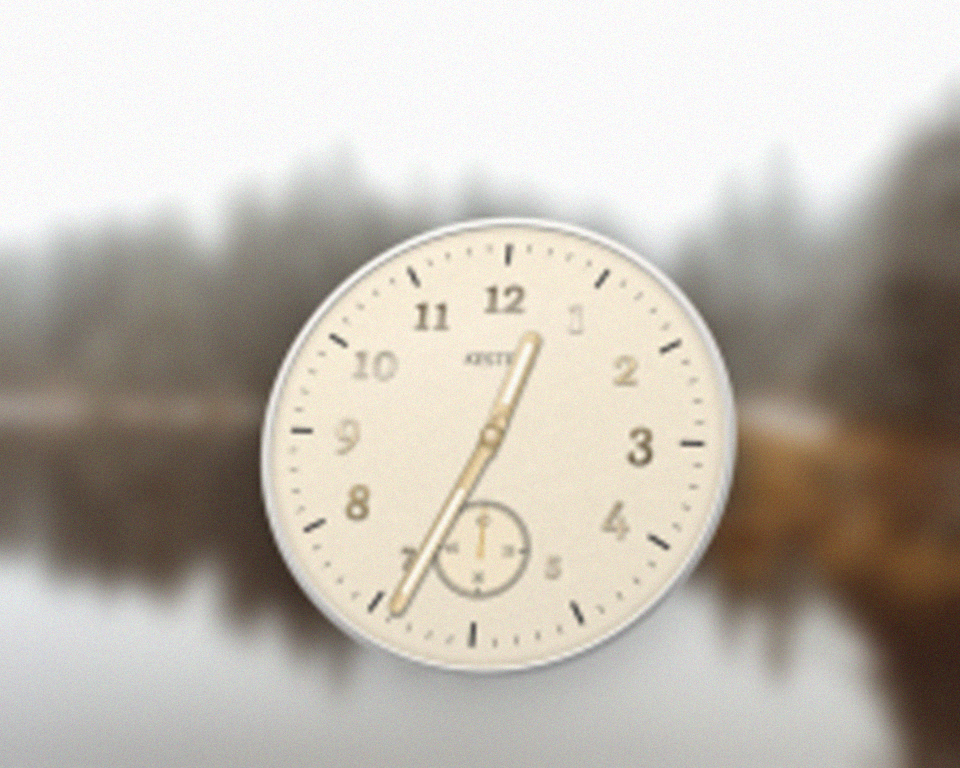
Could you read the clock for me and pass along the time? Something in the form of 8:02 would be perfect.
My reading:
12:34
